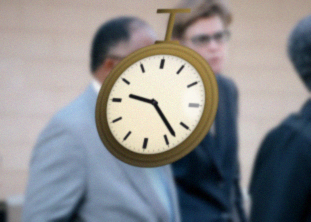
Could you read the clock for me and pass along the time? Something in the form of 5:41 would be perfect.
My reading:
9:23
